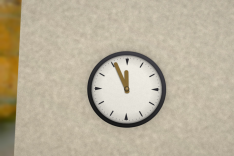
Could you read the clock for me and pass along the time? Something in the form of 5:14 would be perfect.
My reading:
11:56
